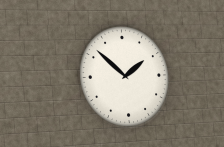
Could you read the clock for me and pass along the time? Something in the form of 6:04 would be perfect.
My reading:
1:52
